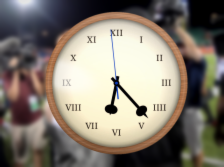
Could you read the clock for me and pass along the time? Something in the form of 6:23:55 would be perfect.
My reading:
6:22:59
